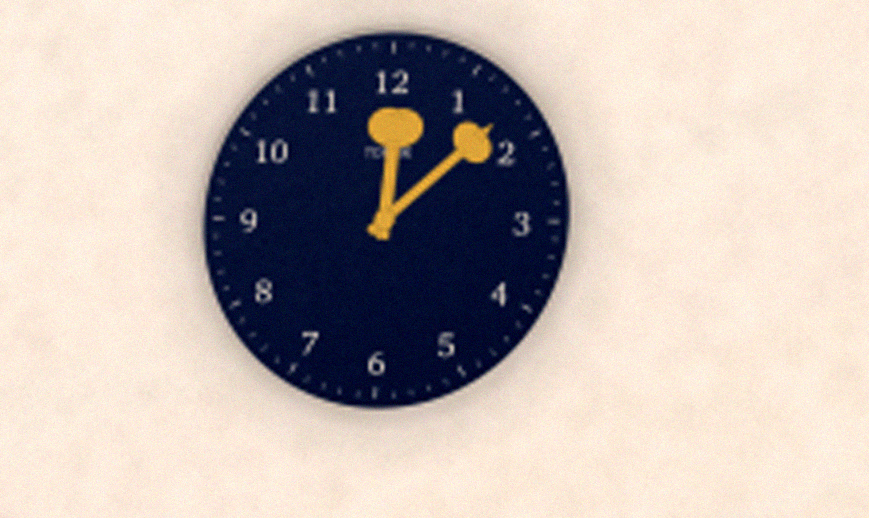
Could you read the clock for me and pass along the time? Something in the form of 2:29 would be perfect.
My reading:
12:08
